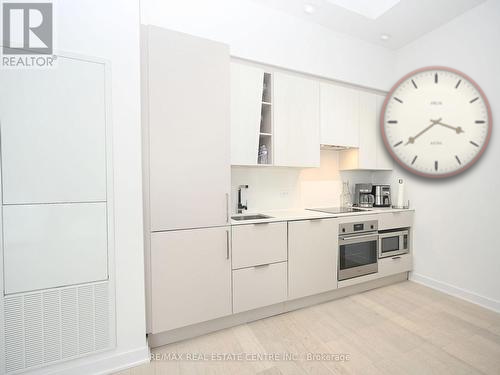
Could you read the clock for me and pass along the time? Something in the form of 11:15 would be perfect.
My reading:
3:39
